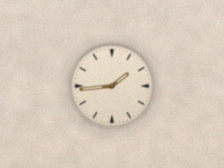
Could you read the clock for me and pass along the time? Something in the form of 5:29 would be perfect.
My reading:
1:44
